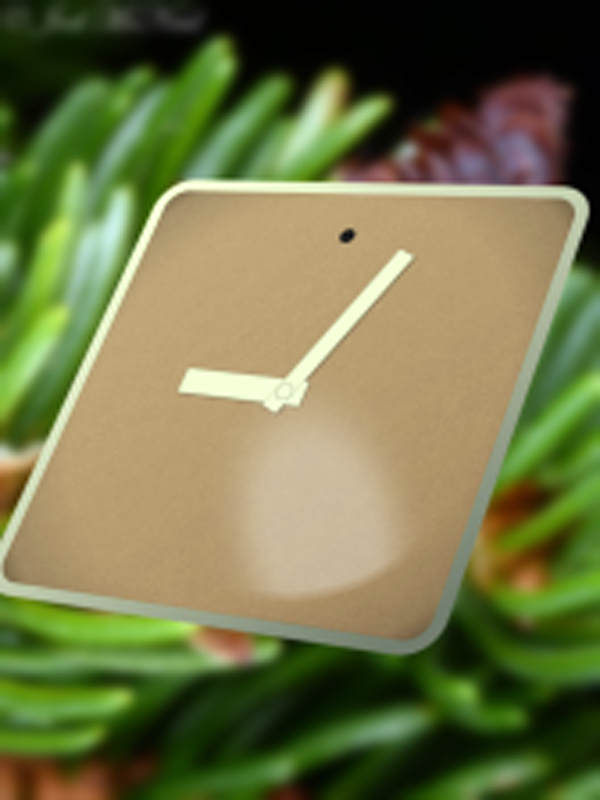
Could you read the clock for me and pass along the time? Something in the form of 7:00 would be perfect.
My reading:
9:04
